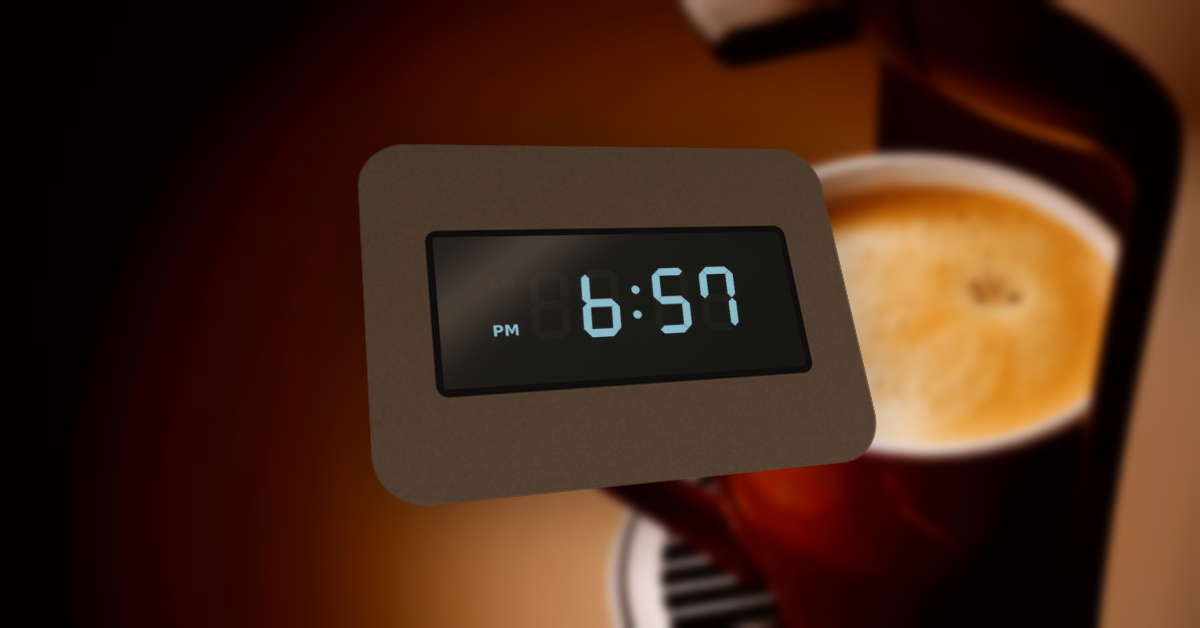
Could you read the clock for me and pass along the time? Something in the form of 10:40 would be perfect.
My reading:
6:57
